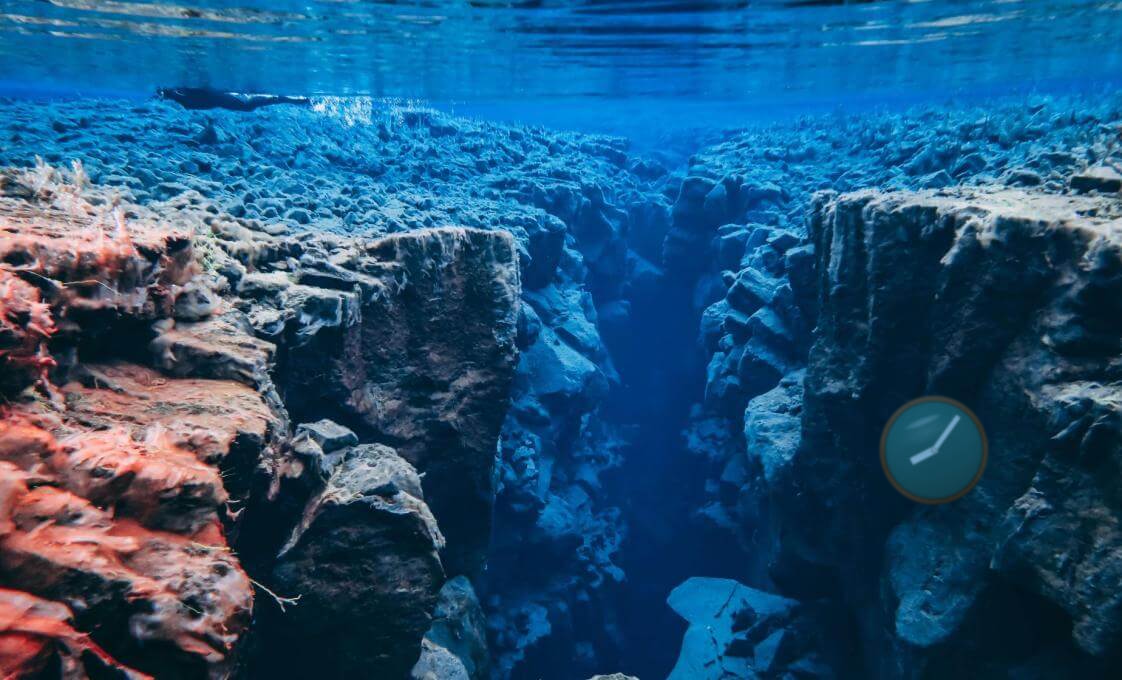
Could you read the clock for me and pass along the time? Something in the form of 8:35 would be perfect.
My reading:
8:06
